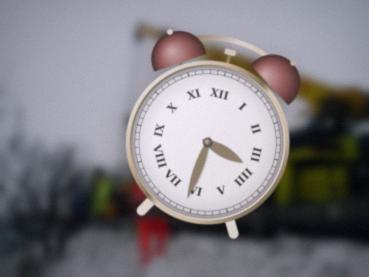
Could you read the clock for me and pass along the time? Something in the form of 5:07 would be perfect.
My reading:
3:31
